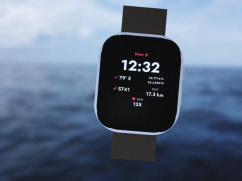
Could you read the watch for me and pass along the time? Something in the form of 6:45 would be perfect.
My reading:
12:32
